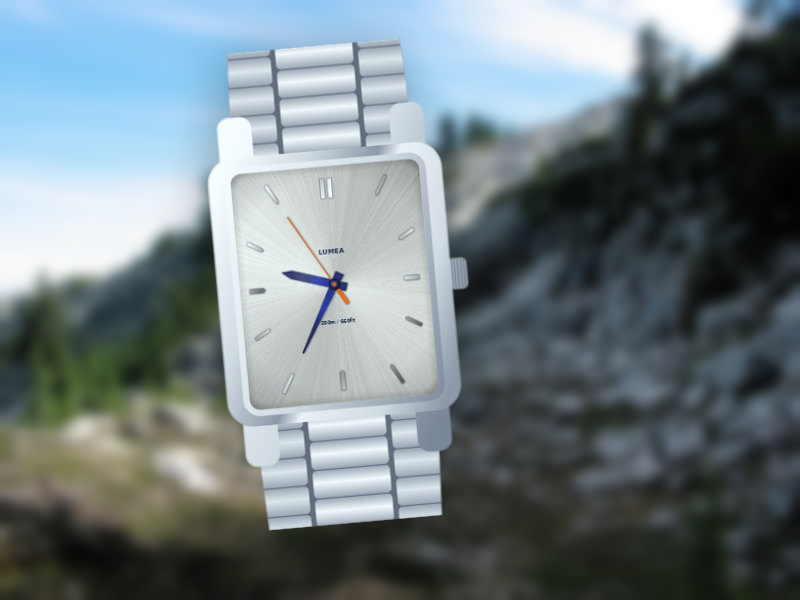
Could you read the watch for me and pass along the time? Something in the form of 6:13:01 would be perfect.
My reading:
9:34:55
